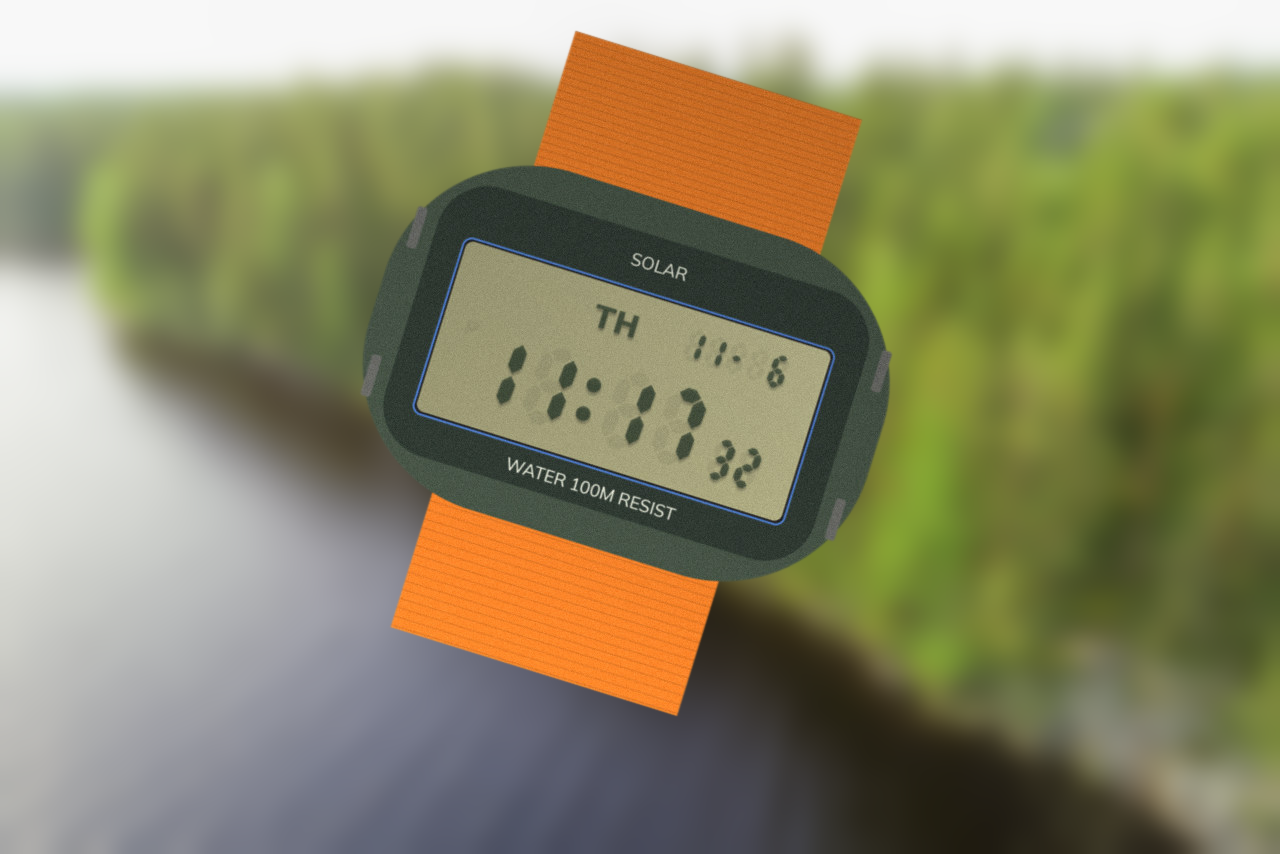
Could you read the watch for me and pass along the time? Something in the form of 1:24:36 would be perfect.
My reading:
11:17:32
